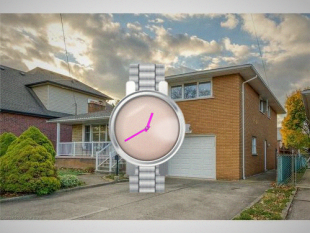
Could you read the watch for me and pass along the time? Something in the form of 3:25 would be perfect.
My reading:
12:40
